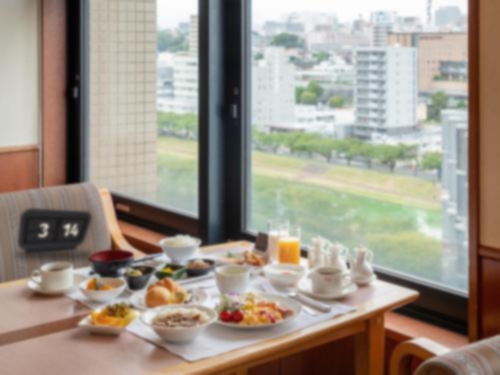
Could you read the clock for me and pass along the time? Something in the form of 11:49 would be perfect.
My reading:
3:14
